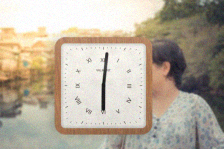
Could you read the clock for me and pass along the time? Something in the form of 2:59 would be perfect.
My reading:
6:01
